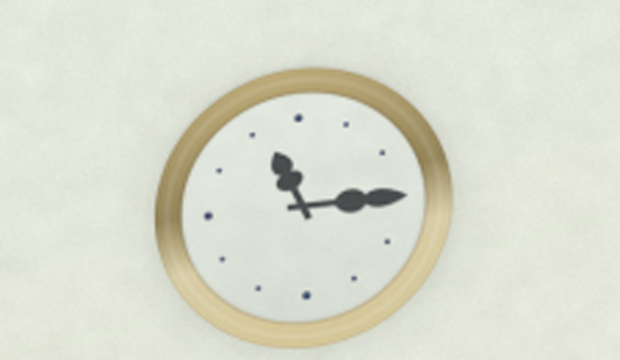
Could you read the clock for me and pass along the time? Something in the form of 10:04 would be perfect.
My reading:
11:15
